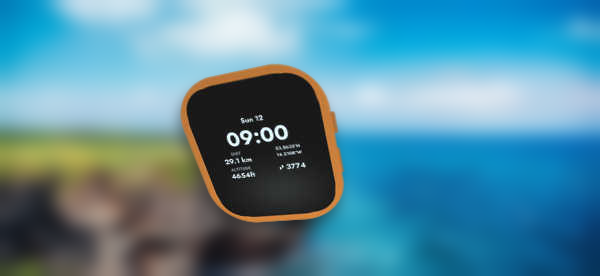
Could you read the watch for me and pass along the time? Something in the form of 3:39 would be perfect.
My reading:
9:00
